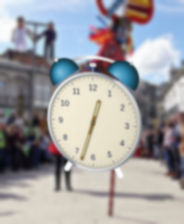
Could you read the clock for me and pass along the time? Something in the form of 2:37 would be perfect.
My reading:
12:33
